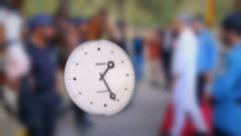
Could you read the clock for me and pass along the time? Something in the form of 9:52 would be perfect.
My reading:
1:26
